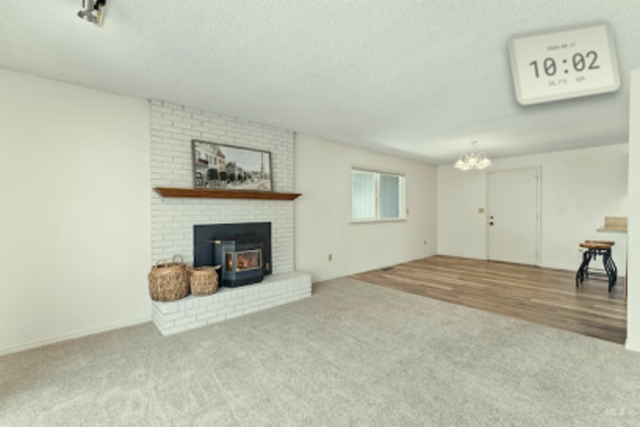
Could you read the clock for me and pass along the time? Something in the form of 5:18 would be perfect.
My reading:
10:02
